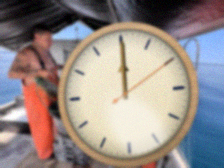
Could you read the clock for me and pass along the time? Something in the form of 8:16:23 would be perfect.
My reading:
12:00:10
